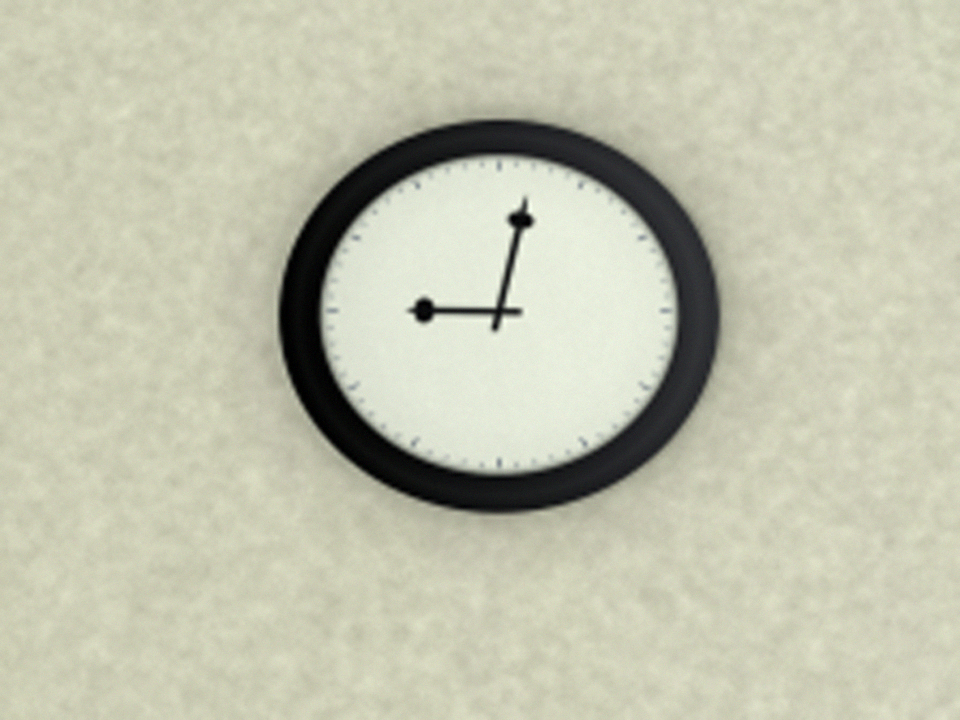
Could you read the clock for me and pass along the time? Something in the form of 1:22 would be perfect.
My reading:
9:02
